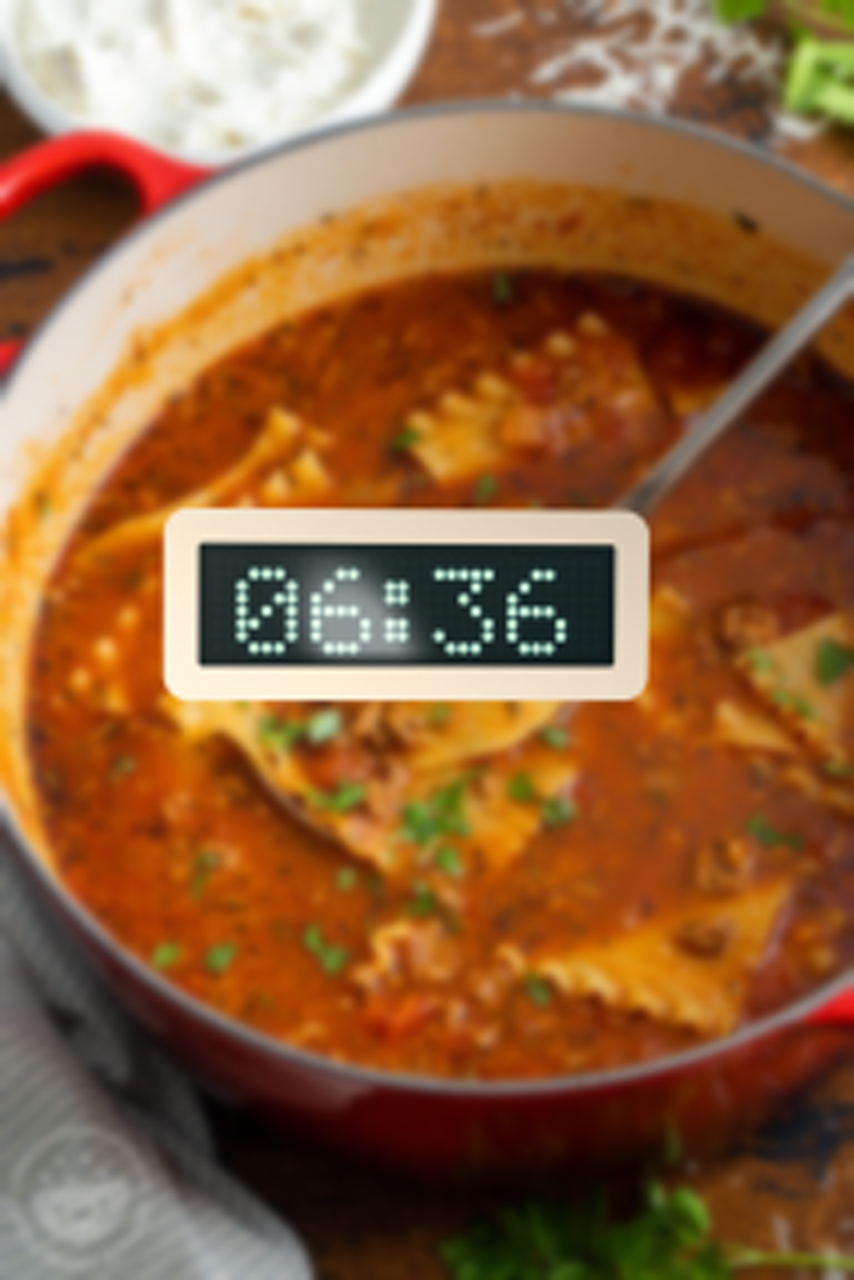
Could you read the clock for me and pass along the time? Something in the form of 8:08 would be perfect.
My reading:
6:36
